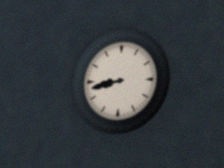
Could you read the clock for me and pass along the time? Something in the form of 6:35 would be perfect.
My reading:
8:43
